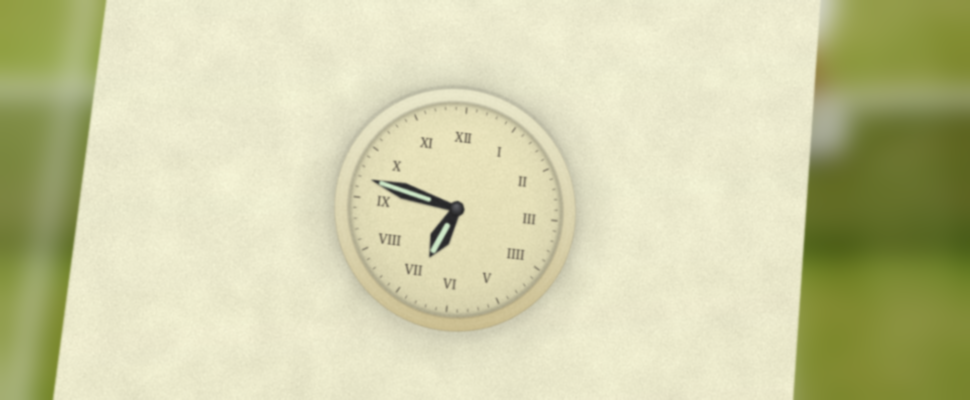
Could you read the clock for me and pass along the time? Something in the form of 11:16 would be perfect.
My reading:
6:47
